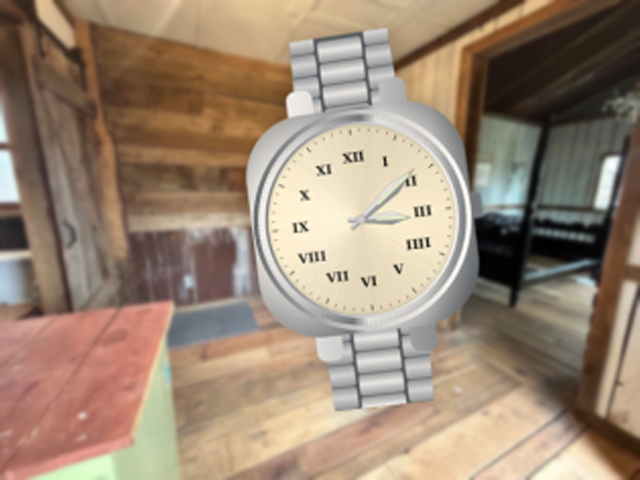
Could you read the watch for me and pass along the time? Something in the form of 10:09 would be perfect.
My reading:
3:09
